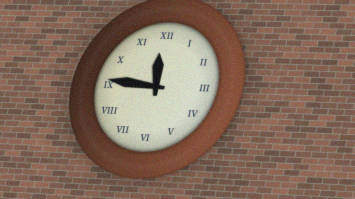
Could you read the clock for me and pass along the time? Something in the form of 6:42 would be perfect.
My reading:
11:46
